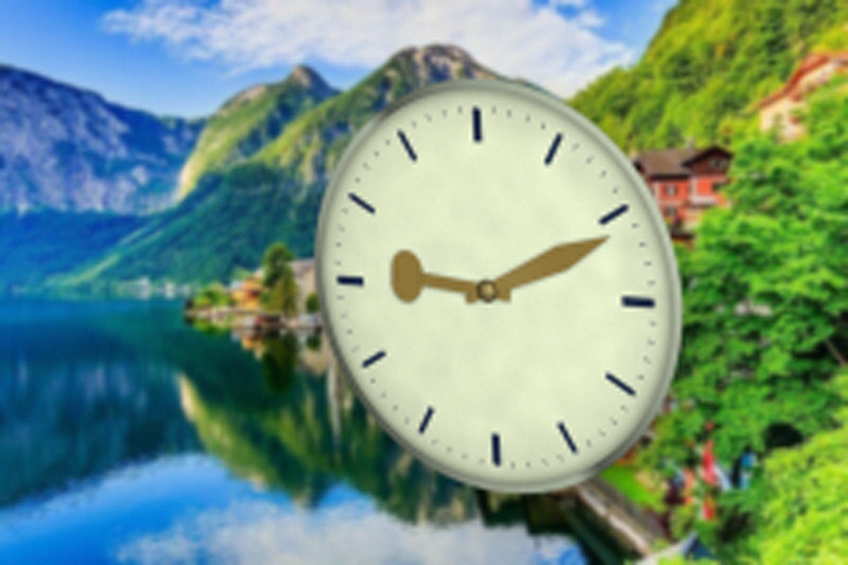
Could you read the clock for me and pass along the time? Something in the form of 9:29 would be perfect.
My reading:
9:11
